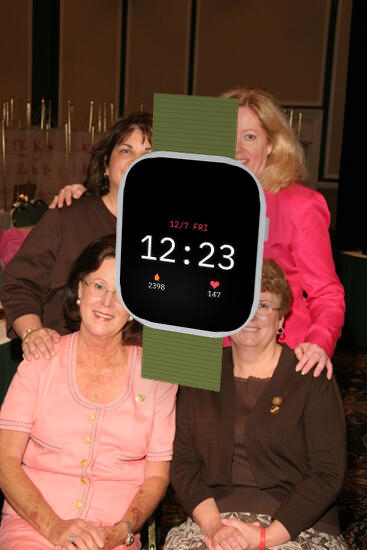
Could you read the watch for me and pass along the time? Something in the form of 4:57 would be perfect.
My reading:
12:23
